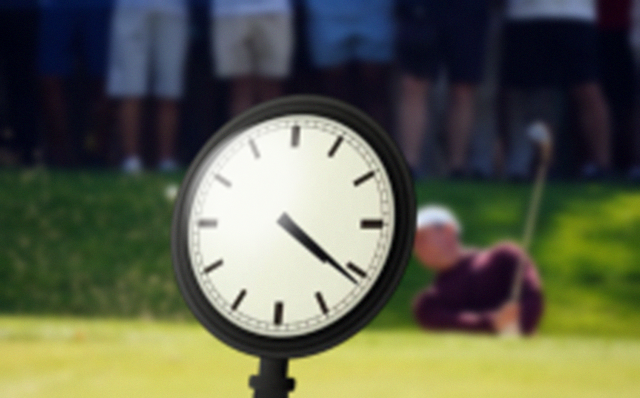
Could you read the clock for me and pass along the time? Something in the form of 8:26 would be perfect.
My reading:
4:21
